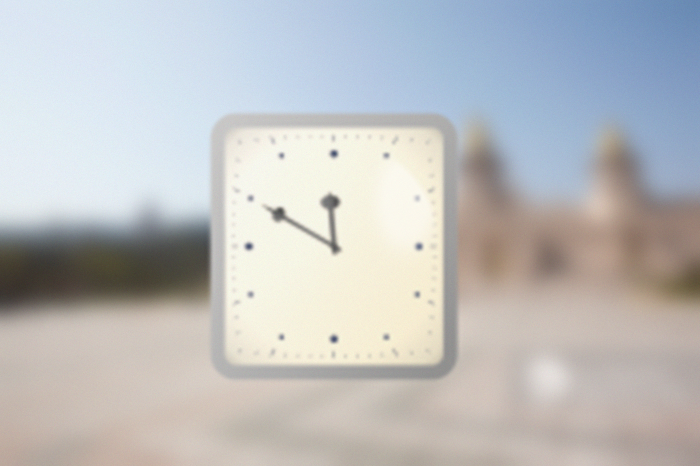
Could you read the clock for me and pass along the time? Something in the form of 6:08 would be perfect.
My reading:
11:50
